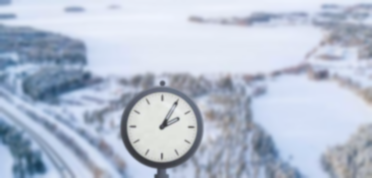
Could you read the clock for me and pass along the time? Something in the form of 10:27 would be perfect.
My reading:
2:05
